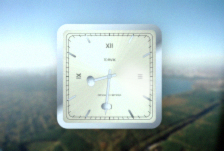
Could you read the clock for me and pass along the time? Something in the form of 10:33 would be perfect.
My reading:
8:31
